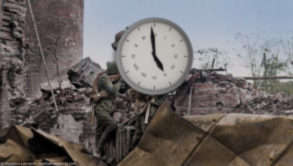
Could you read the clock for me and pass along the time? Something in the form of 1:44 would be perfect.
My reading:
4:59
